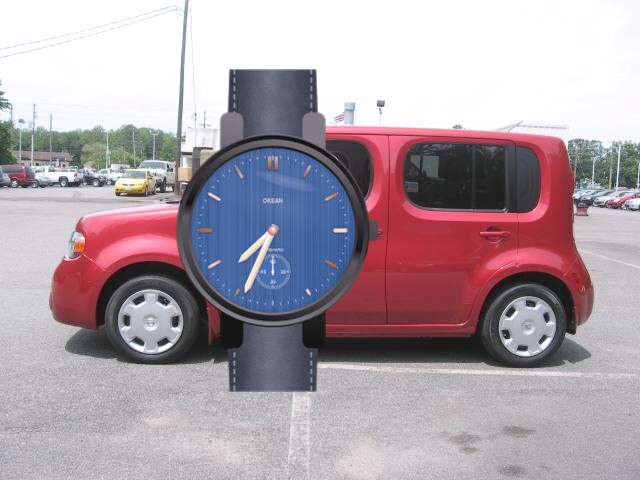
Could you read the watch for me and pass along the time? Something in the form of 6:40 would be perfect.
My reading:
7:34
